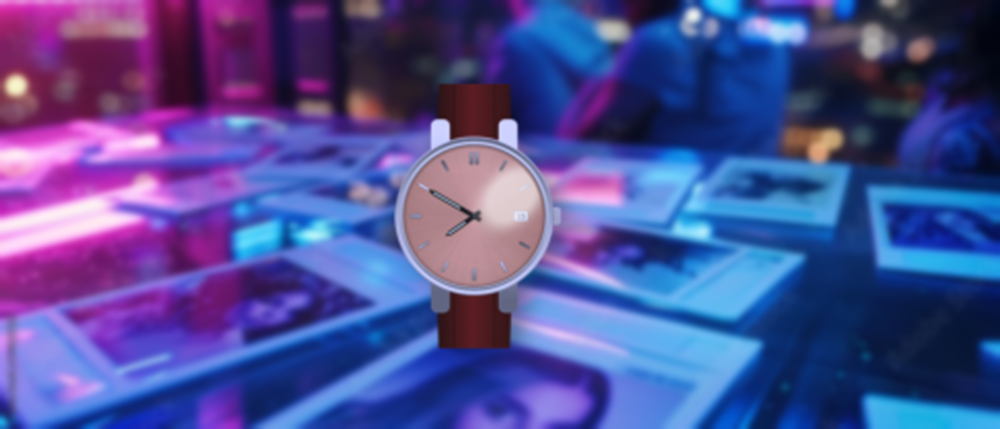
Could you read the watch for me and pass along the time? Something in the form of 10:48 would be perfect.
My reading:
7:50
